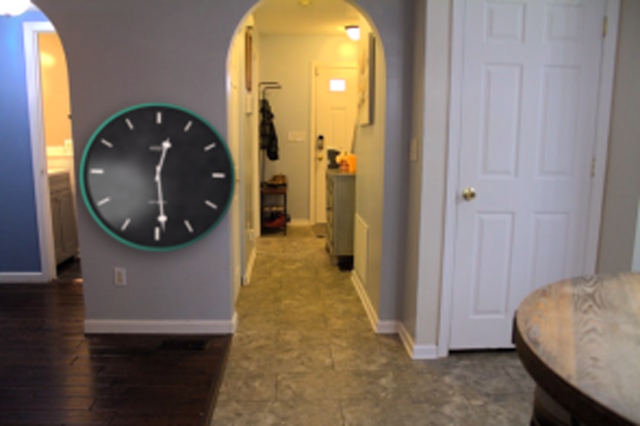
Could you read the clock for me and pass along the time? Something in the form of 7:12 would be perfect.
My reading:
12:29
